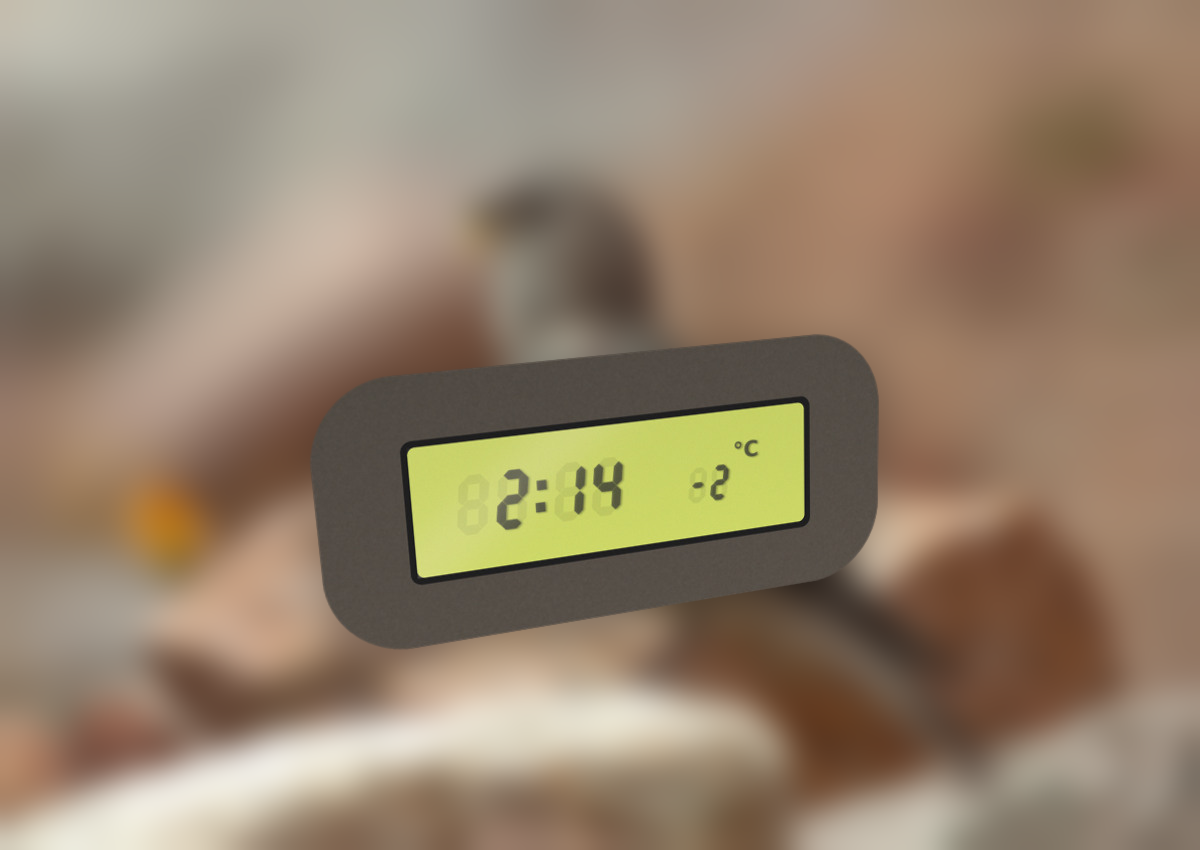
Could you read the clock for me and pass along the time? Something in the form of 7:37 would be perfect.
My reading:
2:14
